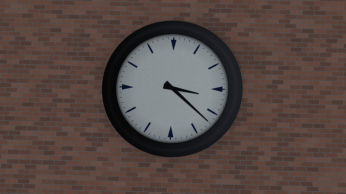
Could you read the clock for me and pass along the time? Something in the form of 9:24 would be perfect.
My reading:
3:22
